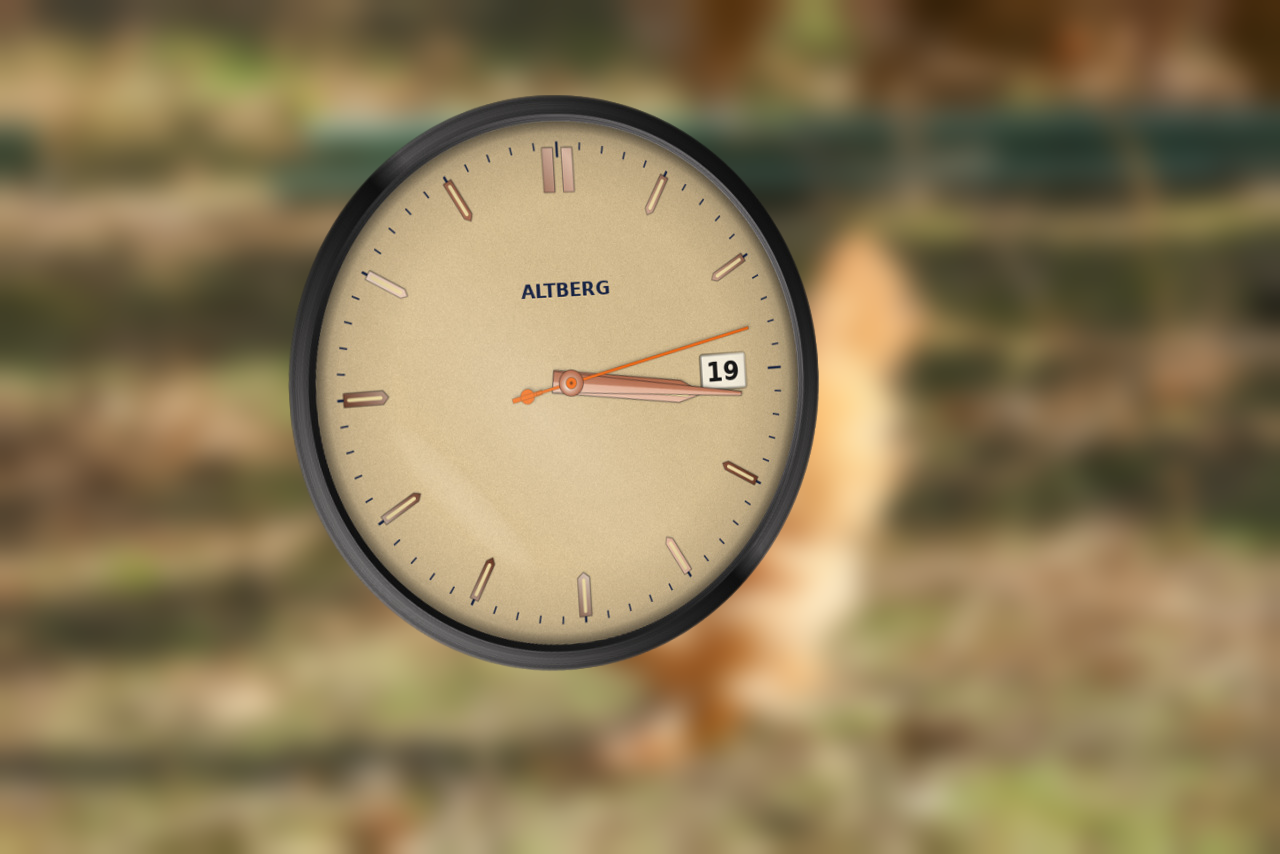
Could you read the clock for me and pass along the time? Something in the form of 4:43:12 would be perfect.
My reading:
3:16:13
